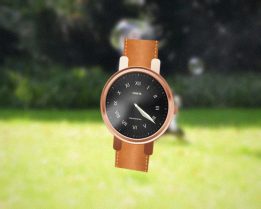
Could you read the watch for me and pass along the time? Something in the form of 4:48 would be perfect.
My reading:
4:21
